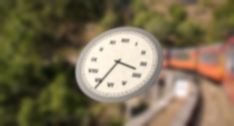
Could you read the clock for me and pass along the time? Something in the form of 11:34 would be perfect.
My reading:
3:34
